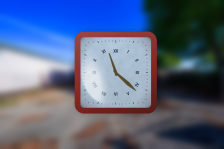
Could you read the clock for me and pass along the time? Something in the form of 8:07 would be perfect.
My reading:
11:22
